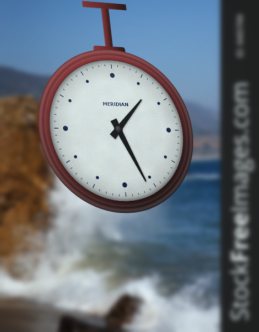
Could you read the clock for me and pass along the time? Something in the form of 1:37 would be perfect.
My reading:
1:26
